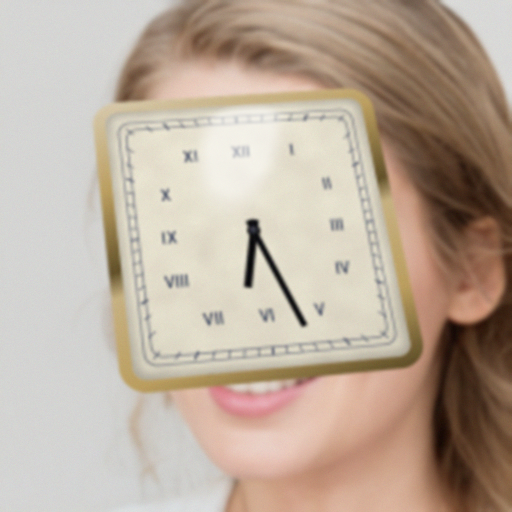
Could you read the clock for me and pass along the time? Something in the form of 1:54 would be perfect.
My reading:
6:27
